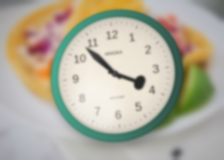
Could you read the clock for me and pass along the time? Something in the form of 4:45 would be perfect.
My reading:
3:53
